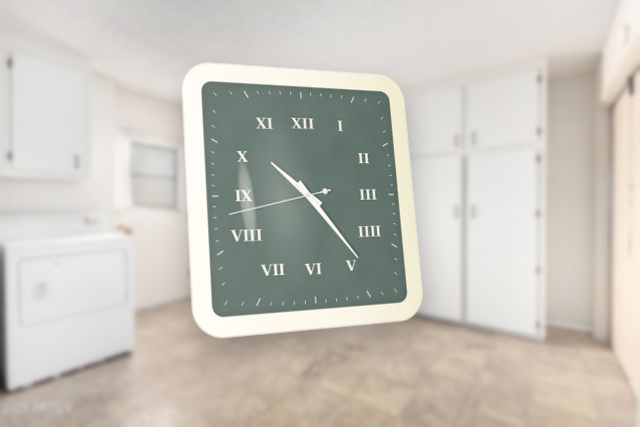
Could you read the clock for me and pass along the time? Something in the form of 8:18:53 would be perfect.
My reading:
10:23:43
